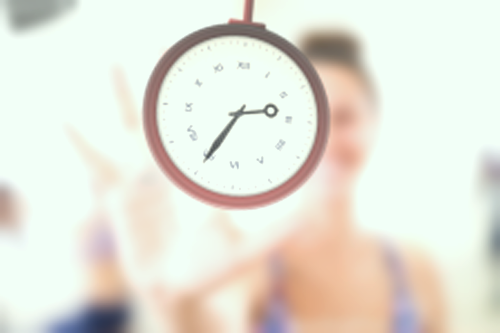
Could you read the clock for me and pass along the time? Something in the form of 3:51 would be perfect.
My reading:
2:35
